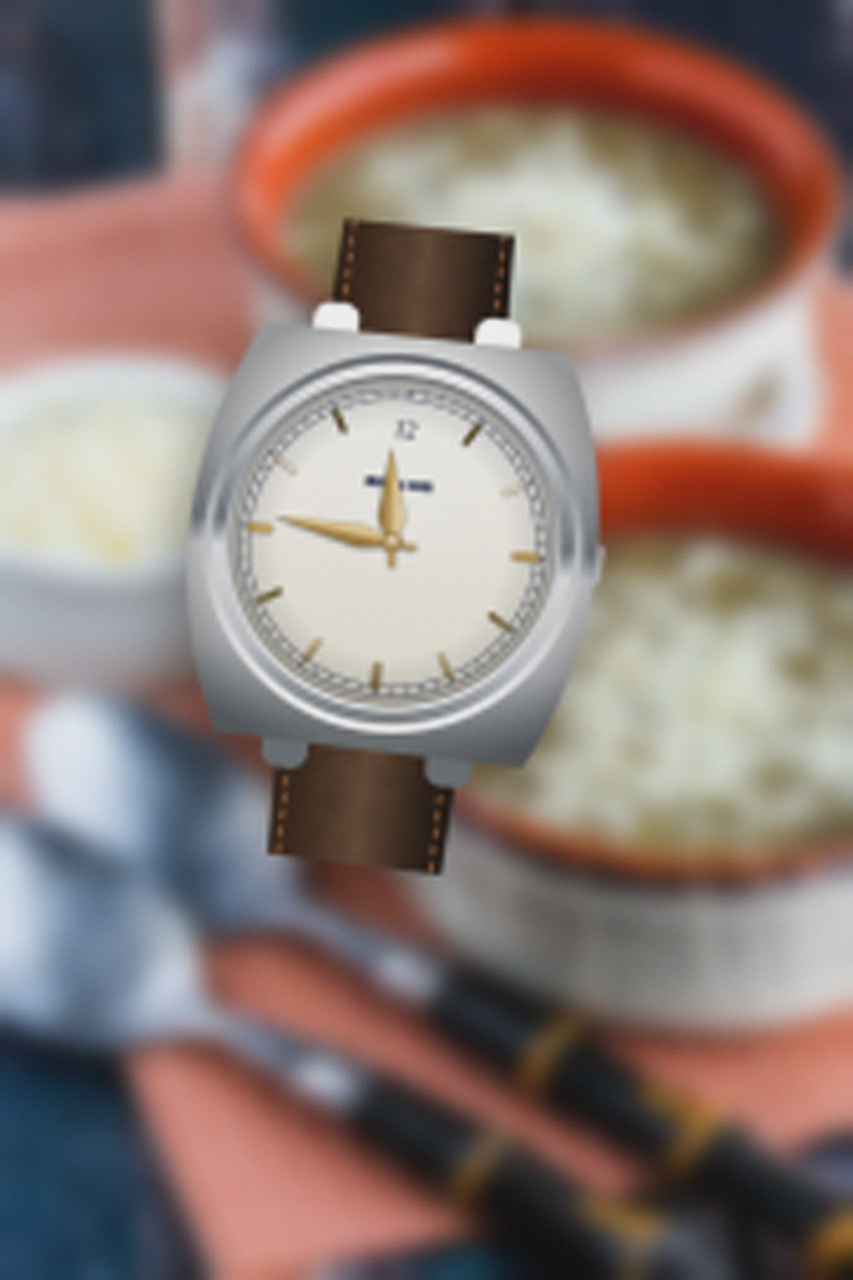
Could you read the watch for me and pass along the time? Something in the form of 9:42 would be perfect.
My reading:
11:46
